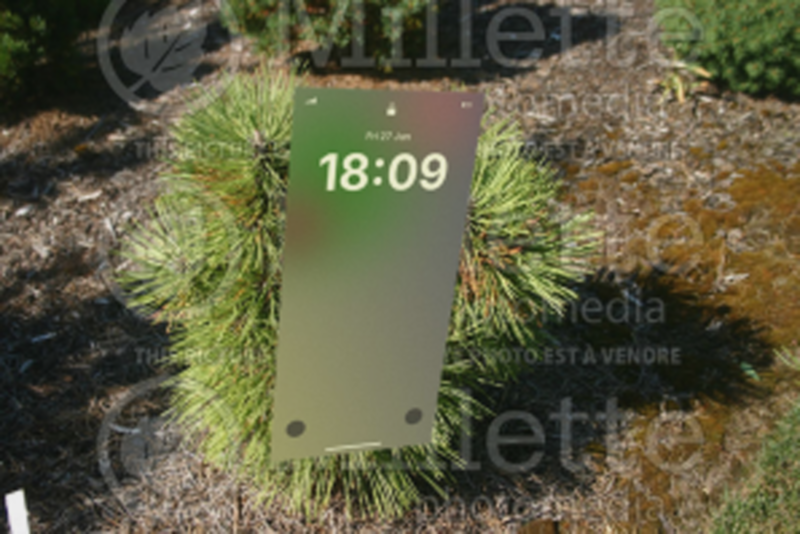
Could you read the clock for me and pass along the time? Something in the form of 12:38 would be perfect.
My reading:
18:09
